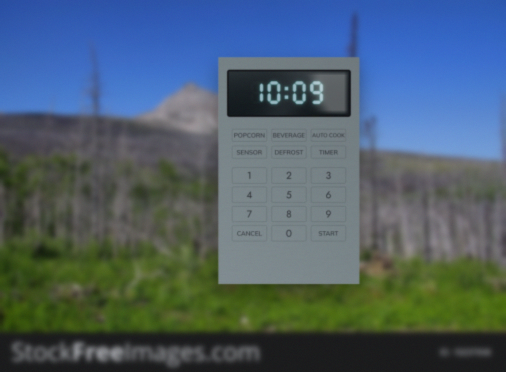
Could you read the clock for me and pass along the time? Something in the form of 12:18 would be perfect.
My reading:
10:09
